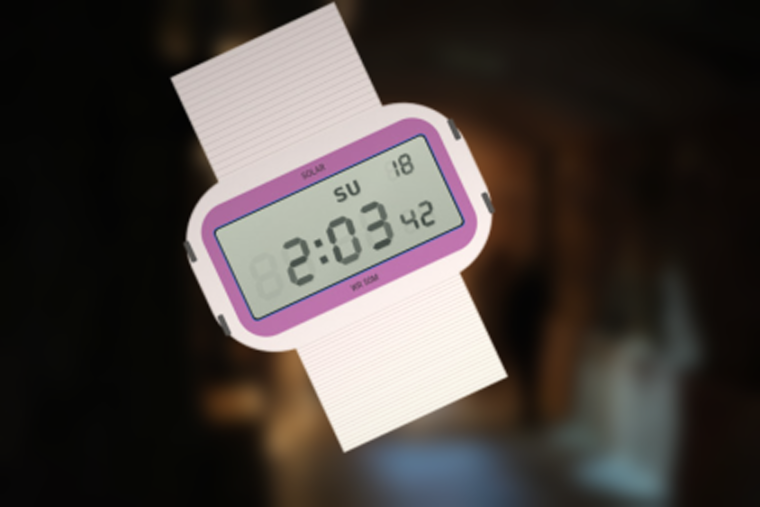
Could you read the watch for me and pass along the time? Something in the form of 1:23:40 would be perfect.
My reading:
2:03:42
